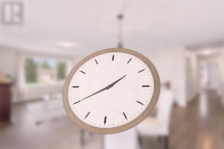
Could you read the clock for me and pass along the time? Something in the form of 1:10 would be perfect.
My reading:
1:40
